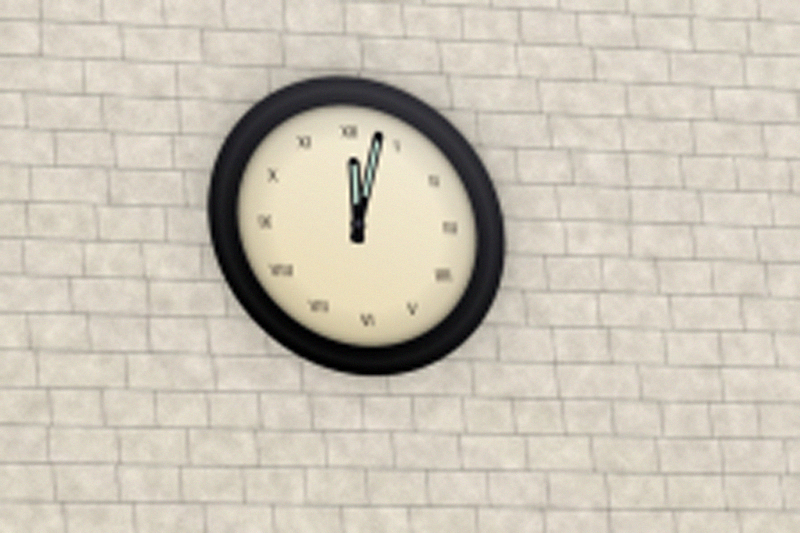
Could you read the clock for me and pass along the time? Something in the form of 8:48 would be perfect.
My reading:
12:03
